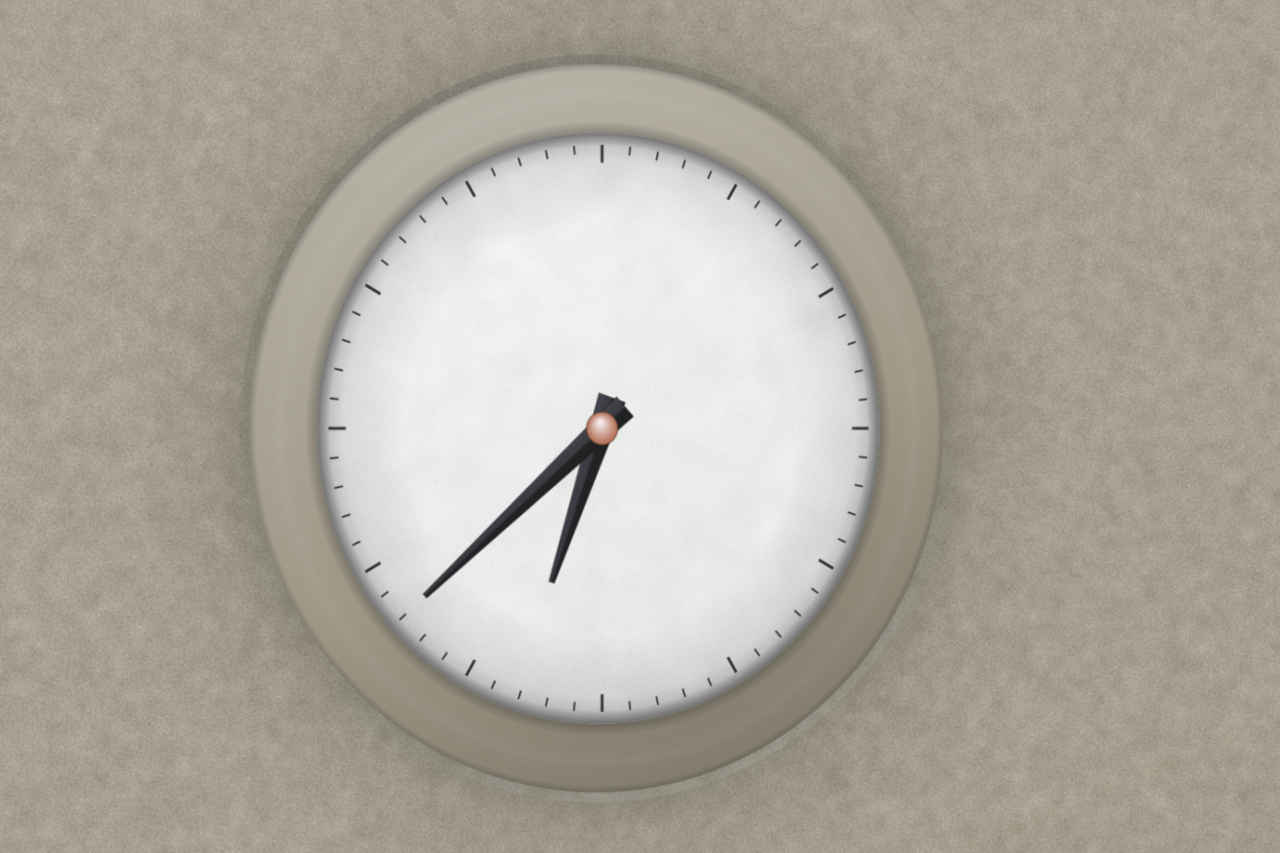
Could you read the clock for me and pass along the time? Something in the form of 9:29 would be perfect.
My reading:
6:38
